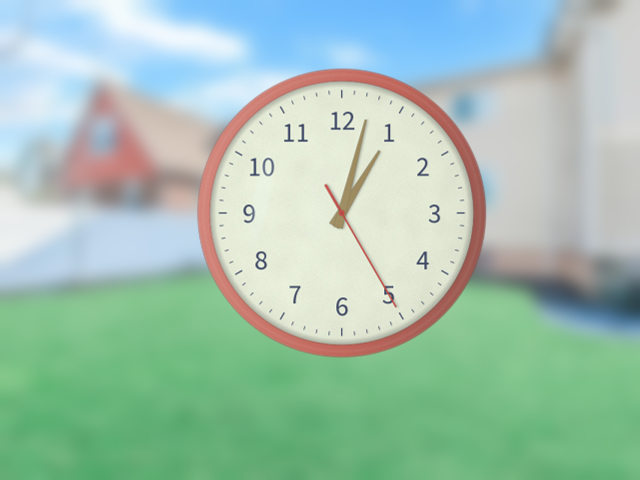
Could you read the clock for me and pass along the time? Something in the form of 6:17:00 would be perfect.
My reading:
1:02:25
